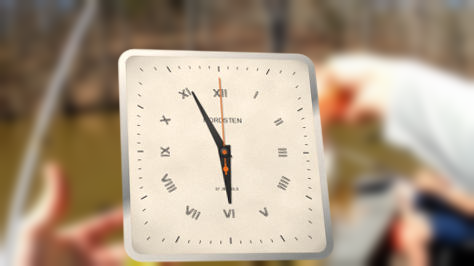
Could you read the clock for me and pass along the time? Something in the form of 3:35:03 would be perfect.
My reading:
5:56:00
